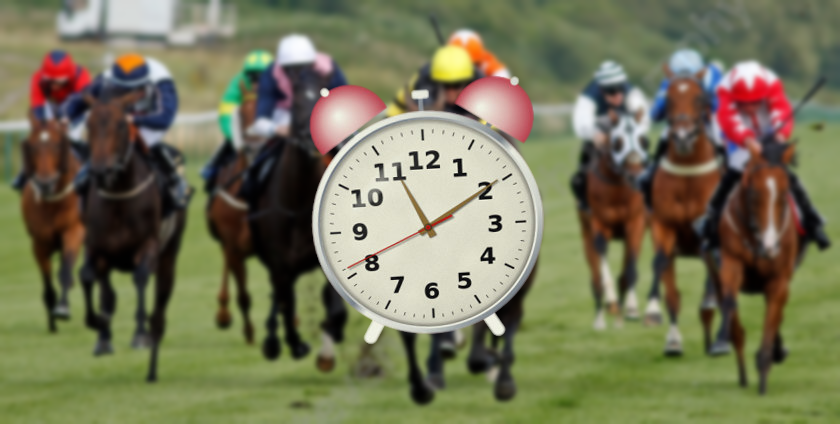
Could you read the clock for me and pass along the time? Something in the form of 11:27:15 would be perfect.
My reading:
11:09:41
